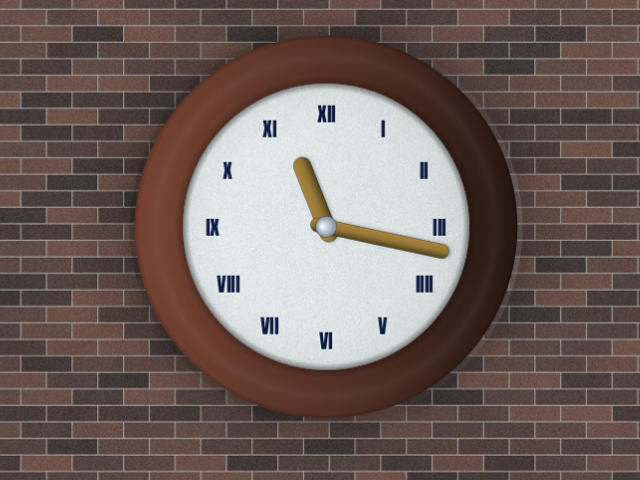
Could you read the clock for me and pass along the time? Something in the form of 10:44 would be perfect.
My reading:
11:17
